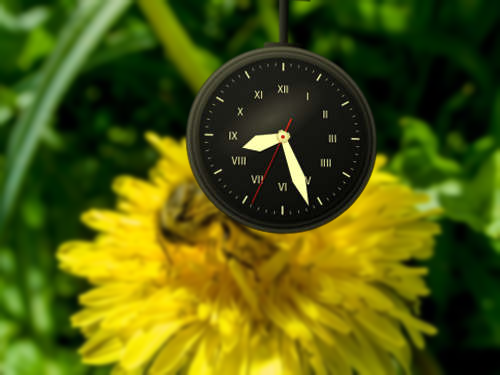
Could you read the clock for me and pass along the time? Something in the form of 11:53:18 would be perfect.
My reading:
8:26:34
